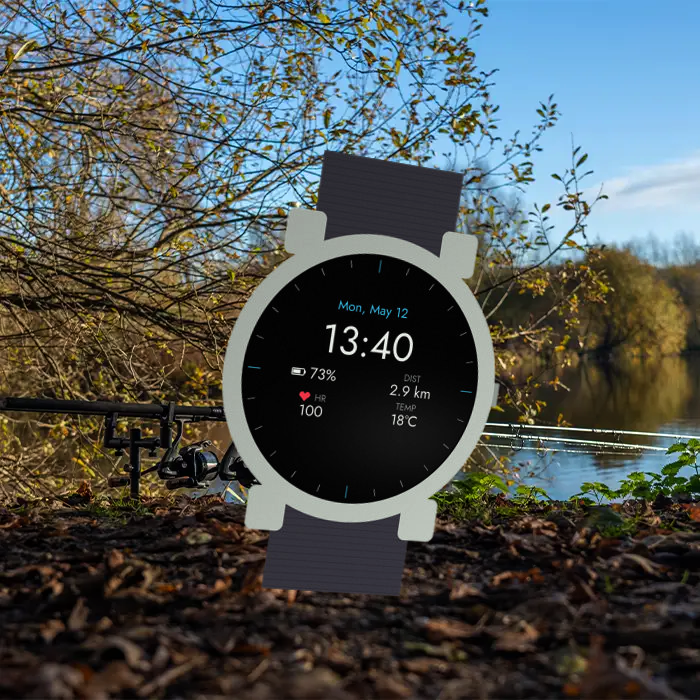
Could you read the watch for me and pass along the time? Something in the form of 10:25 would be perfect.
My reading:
13:40
